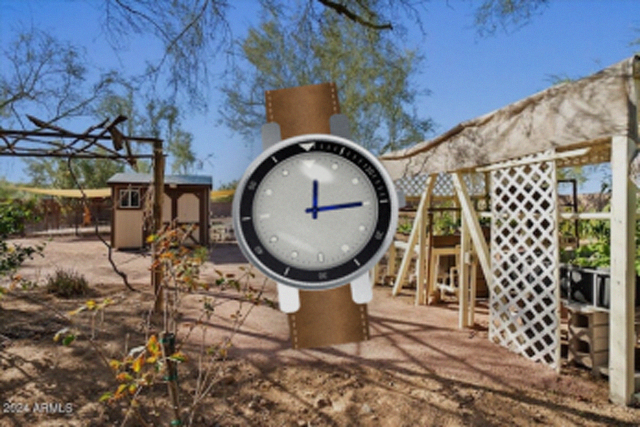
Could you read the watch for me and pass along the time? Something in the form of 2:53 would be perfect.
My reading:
12:15
